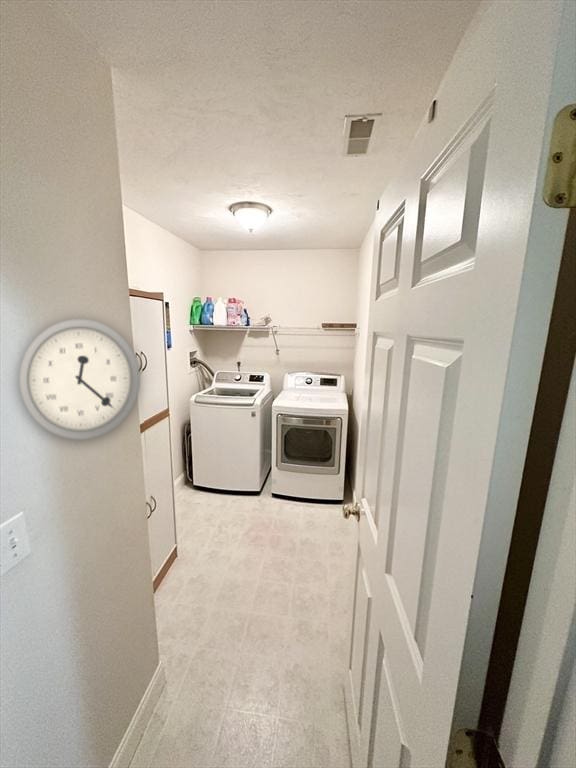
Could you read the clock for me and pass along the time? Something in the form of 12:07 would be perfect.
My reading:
12:22
